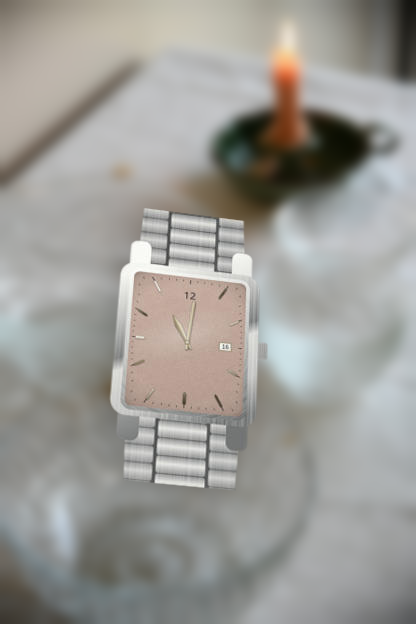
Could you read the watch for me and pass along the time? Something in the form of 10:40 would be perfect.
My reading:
11:01
